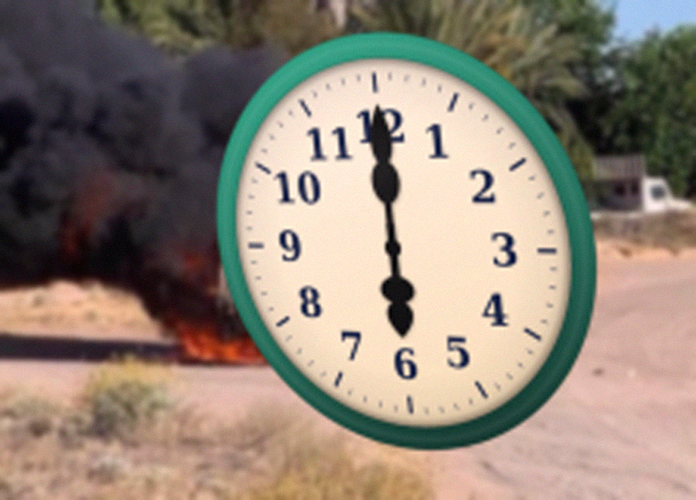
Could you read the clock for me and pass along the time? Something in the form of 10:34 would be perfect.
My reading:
6:00
